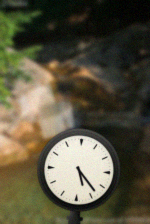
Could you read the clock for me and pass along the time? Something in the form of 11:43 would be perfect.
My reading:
5:23
